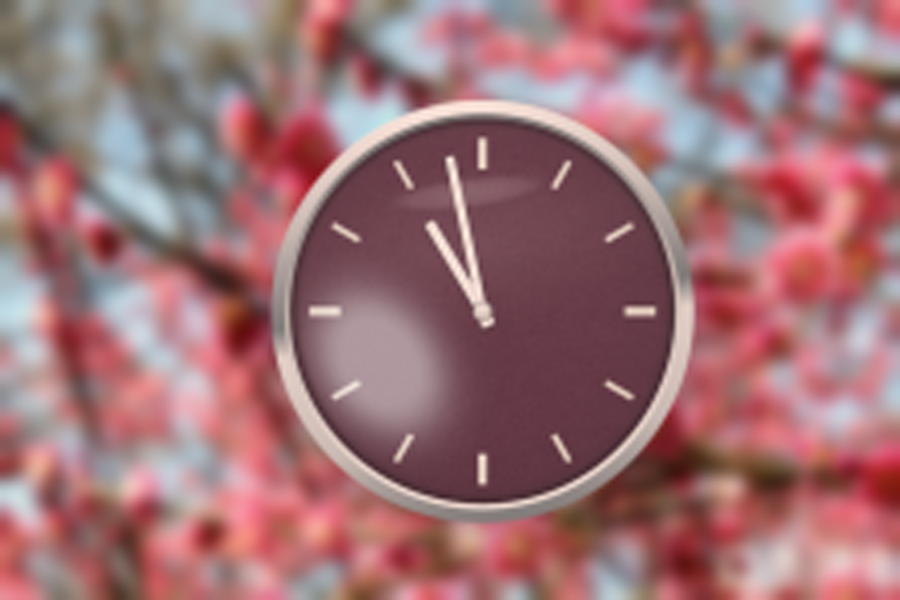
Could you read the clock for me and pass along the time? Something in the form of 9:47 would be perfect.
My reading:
10:58
